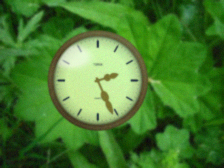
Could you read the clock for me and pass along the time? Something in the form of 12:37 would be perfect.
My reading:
2:26
